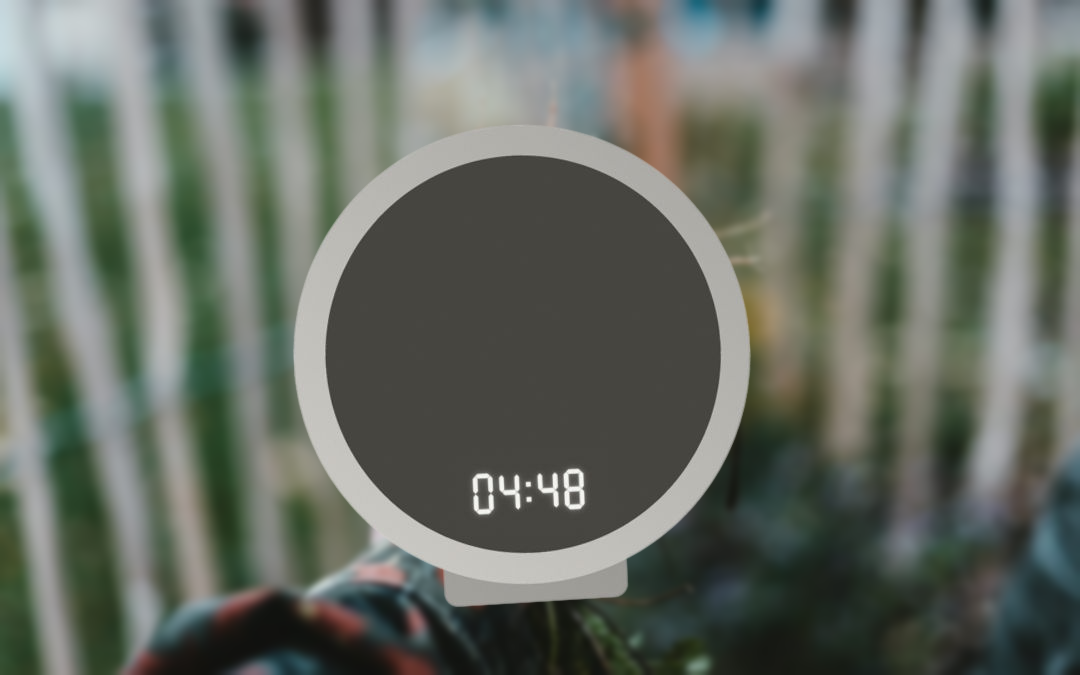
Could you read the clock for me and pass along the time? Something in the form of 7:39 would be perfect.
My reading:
4:48
